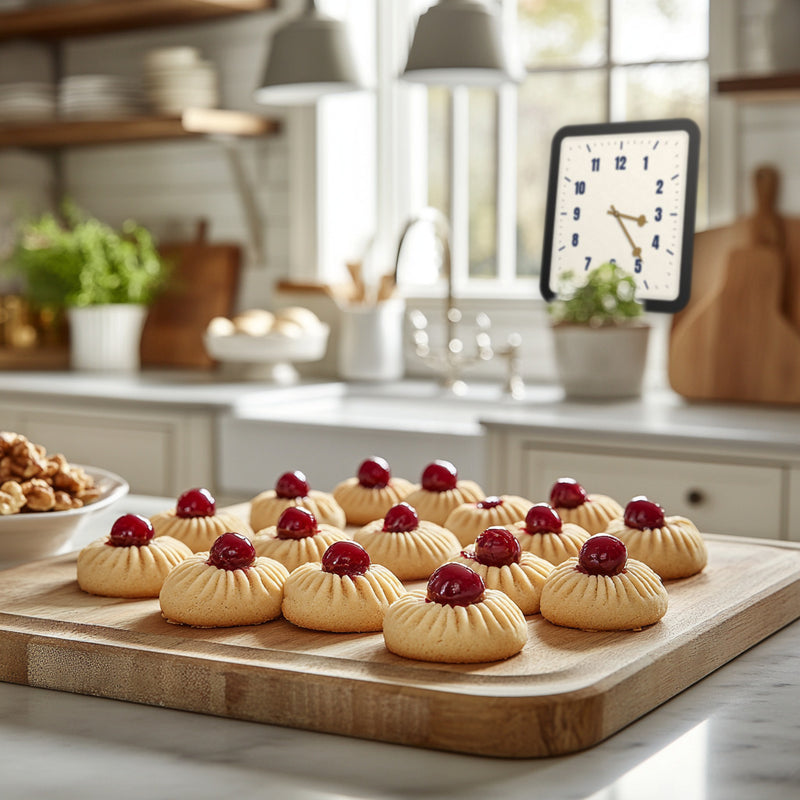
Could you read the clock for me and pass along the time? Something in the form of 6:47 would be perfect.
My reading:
3:24
